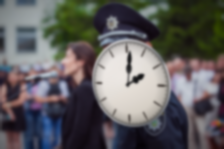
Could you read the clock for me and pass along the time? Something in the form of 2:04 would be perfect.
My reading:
2:01
